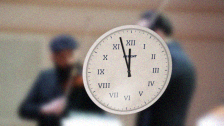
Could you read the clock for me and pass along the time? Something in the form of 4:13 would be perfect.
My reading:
11:57
